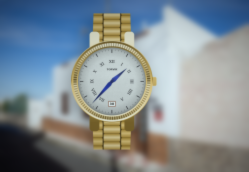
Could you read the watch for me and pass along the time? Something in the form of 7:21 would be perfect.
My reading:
1:37
